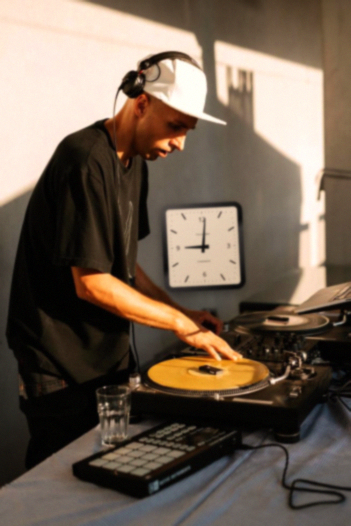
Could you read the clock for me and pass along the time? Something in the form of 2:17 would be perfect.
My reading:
9:01
